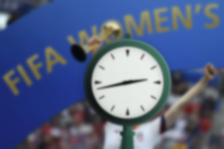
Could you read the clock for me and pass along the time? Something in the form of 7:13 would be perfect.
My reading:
2:43
